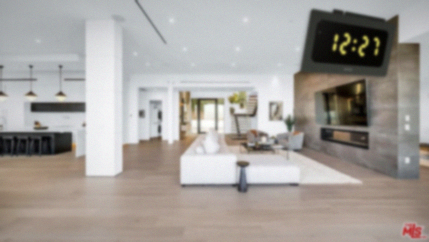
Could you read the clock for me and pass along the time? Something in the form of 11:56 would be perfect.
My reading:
12:27
